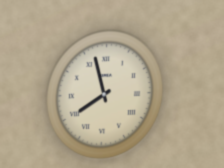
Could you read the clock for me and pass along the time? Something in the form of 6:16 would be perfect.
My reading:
7:57
